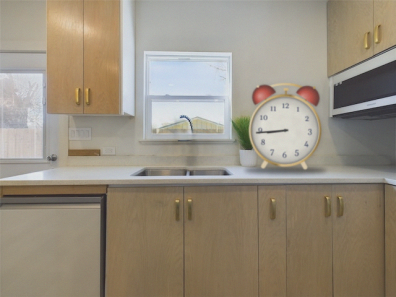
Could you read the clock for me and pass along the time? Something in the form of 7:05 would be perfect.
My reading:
8:44
